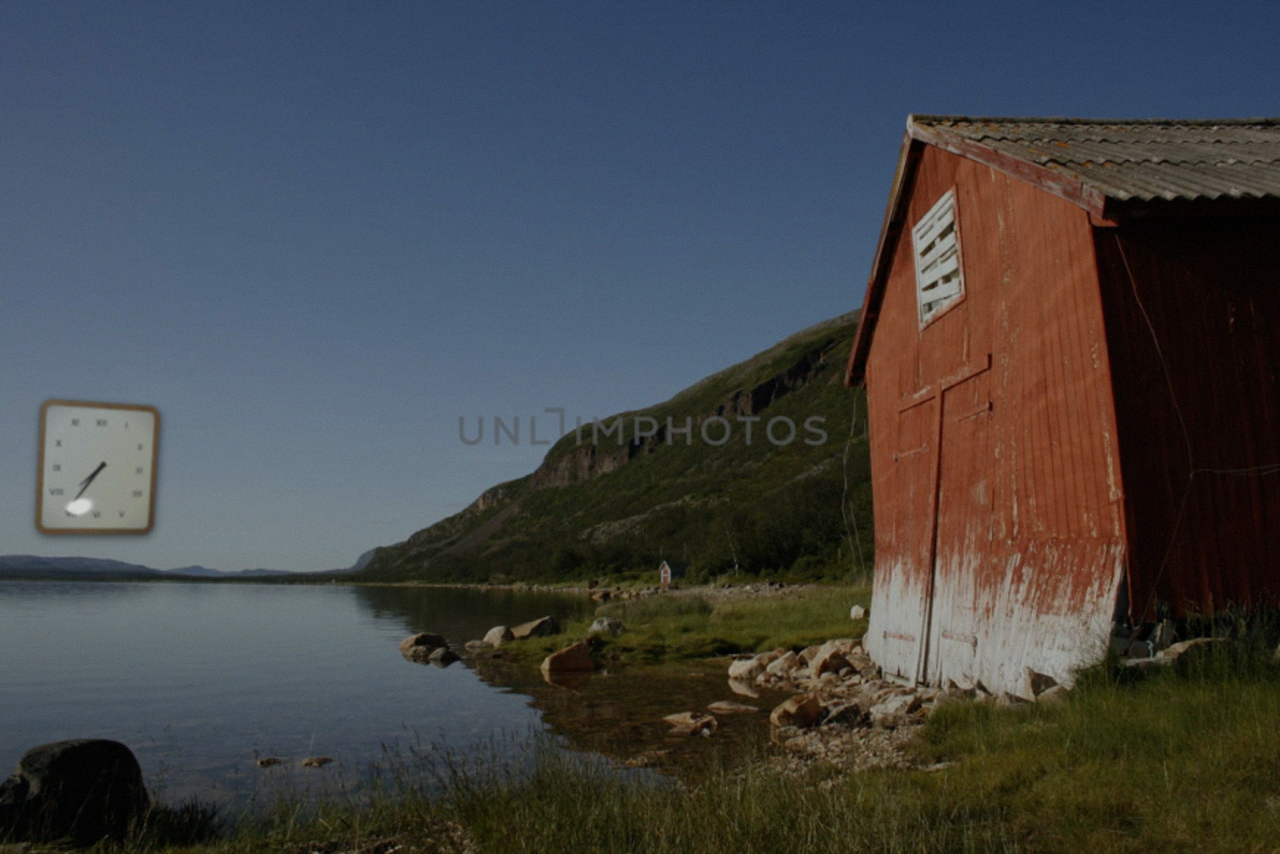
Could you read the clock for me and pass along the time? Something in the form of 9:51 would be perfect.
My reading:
7:36
